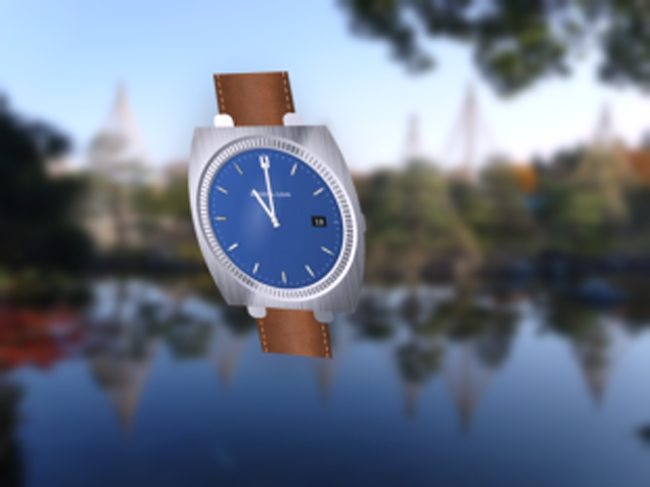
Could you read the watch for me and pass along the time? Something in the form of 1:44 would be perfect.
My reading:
11:00
